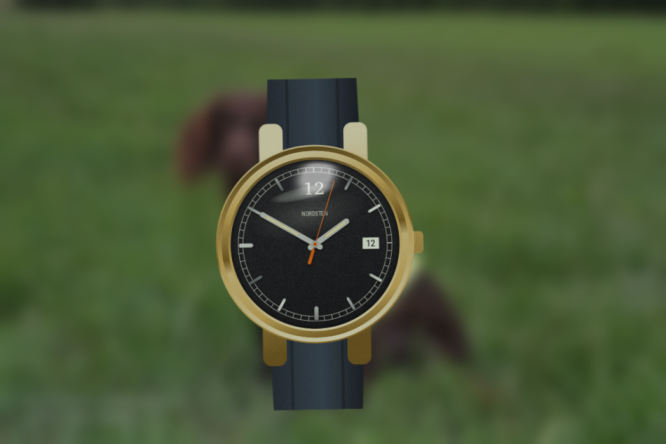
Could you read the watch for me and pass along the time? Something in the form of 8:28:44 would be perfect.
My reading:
1:50:03
